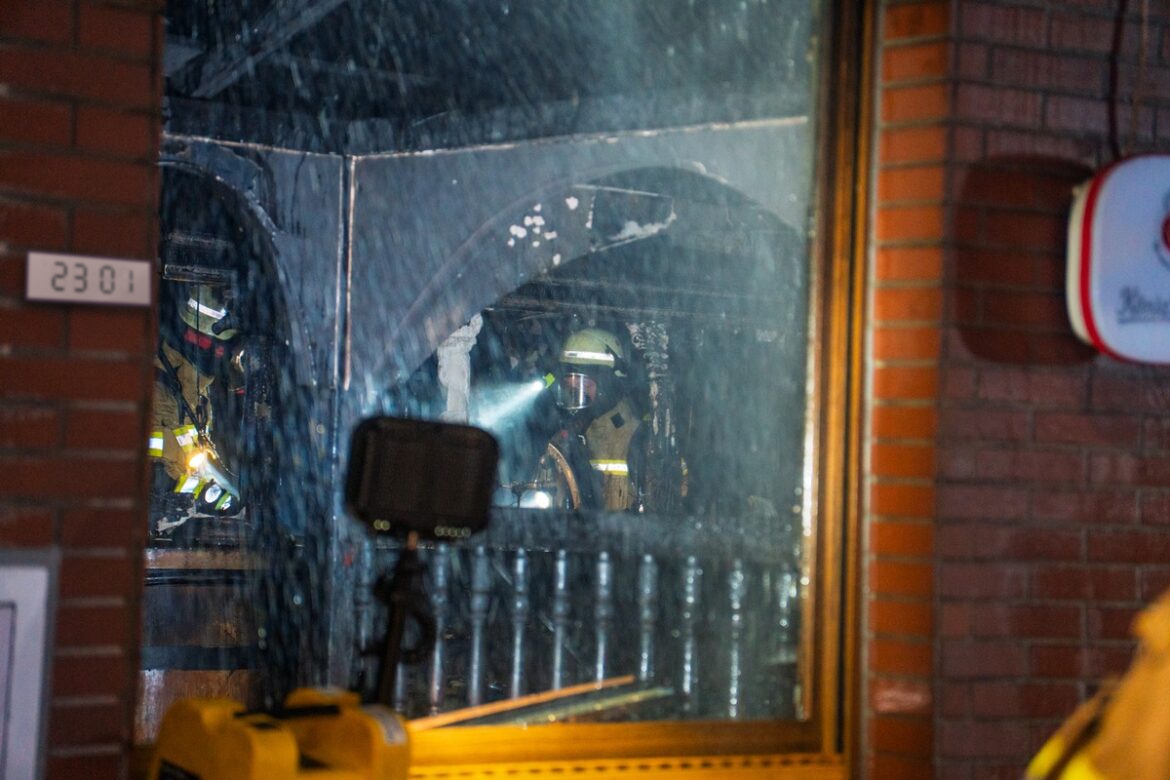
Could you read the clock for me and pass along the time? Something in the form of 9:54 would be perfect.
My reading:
23:01
